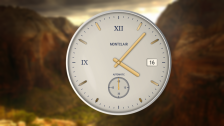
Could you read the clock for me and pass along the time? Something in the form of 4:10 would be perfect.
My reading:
4:07
